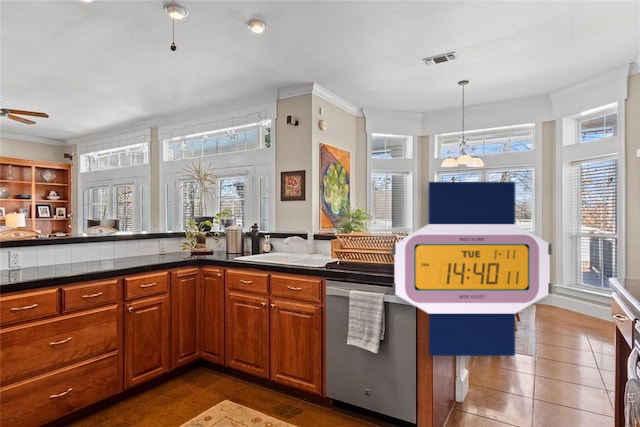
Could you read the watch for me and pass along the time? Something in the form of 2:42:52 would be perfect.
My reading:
14:40:11
